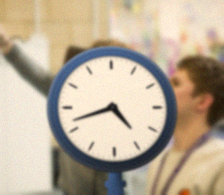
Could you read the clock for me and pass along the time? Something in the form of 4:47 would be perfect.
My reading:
4:42
